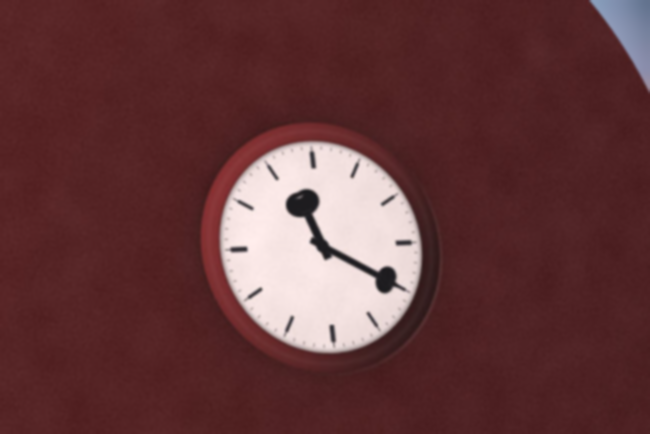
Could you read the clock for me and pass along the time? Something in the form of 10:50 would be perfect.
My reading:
11:20
